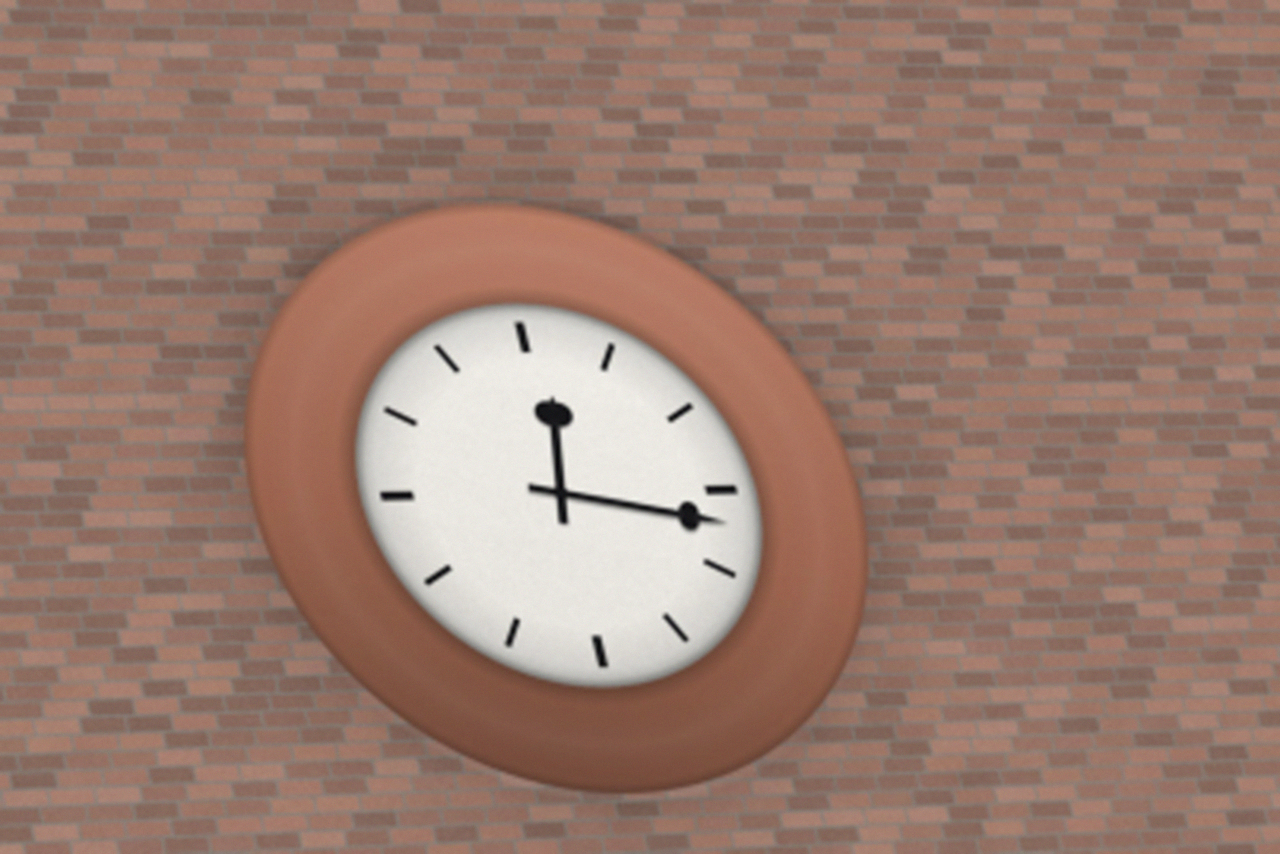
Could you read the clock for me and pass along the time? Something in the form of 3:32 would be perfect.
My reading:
12:17
